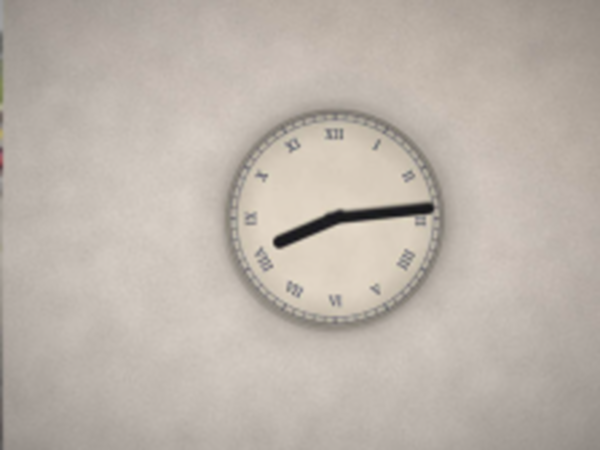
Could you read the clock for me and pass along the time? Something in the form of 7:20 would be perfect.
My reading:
8:14
